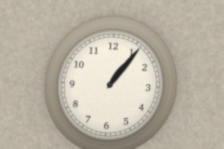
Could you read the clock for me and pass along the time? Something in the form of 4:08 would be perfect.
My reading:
1:06
